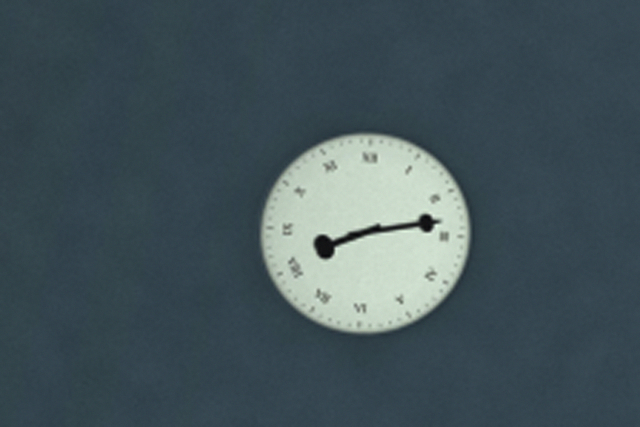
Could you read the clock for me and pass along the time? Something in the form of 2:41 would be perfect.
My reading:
8:13
